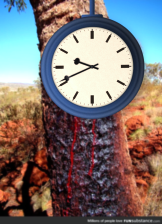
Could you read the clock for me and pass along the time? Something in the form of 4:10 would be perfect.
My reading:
9:41
